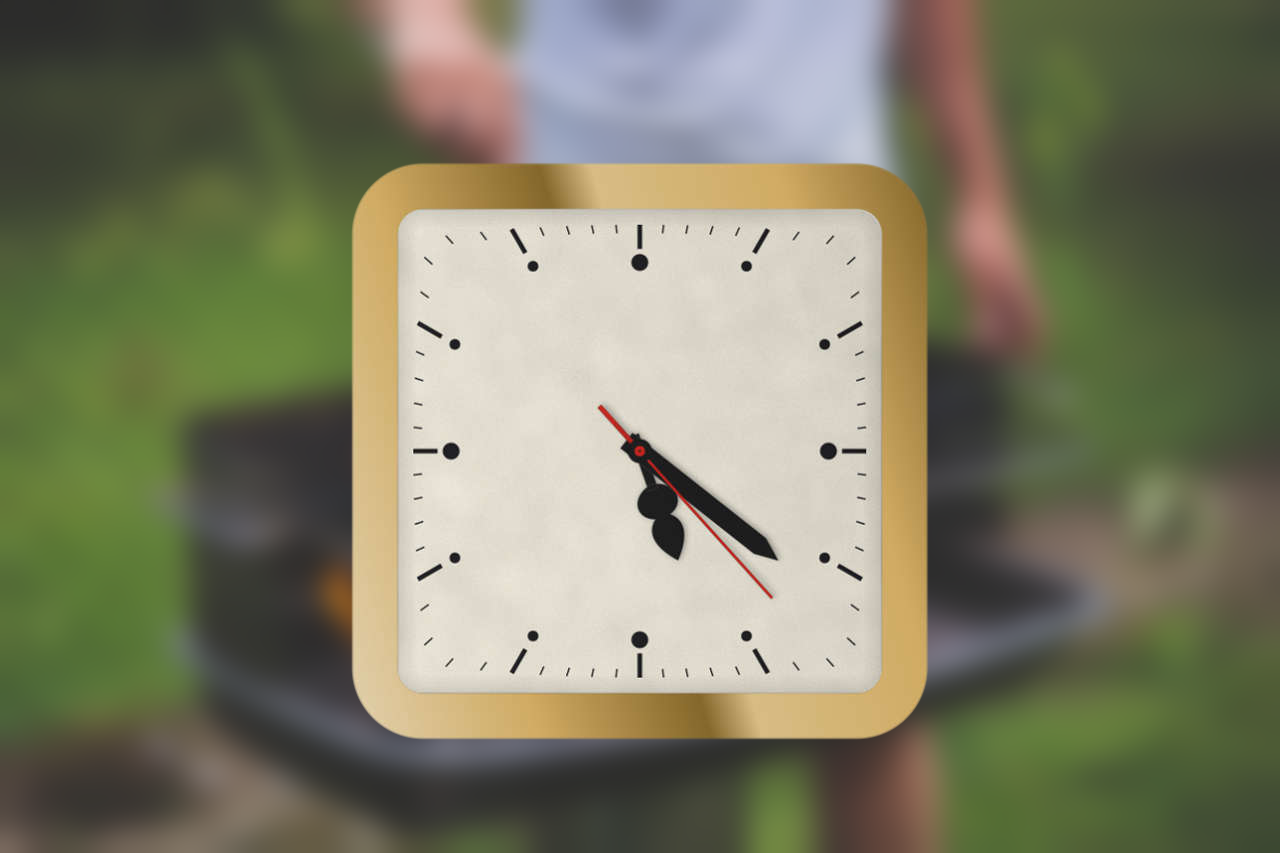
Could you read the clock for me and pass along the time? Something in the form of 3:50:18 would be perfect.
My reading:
5:21:23
